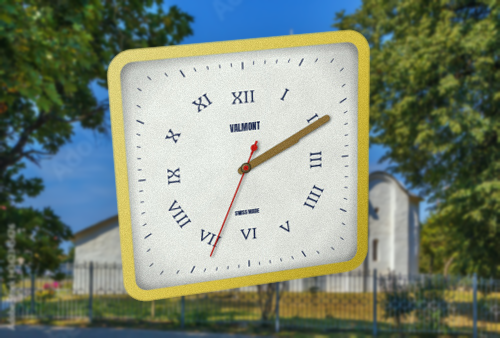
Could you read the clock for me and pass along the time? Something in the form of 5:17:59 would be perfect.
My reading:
2:10:34
